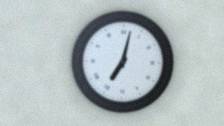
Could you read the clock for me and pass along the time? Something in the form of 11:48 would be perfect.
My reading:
7:02
